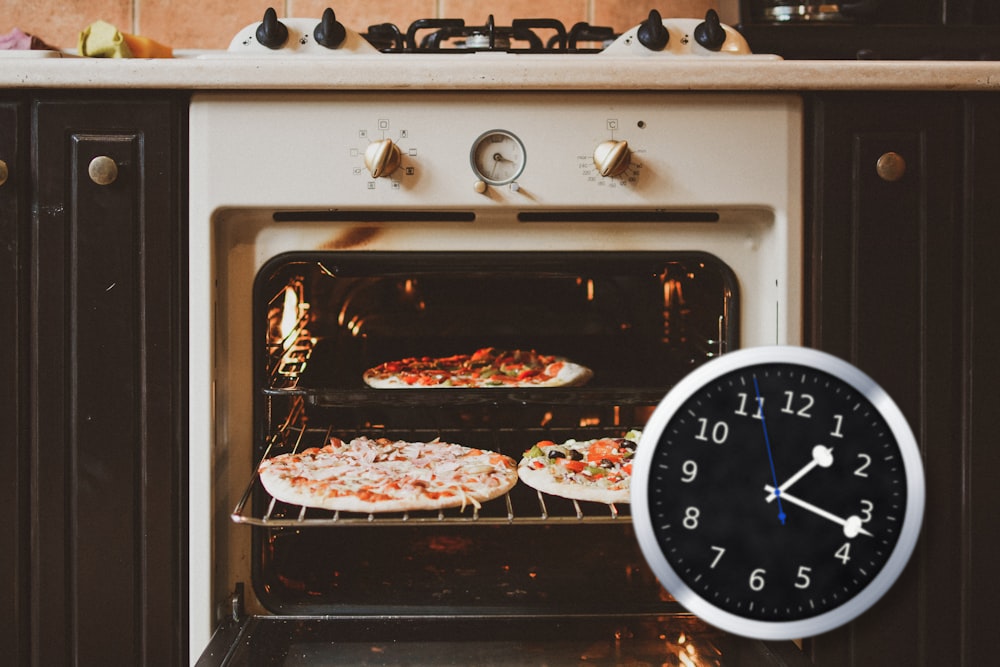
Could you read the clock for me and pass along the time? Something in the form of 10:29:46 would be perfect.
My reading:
1:16:56
